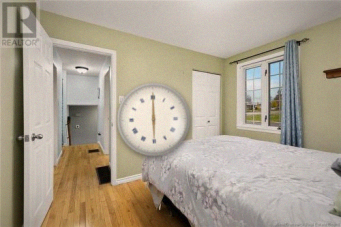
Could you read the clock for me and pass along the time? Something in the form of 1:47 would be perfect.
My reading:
6:00
